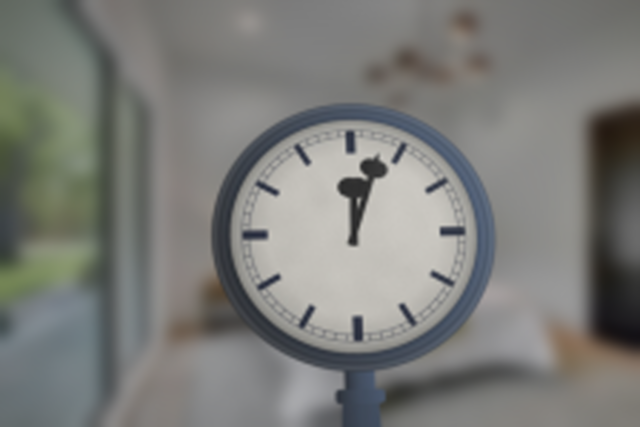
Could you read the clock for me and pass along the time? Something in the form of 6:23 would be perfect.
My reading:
12:03
